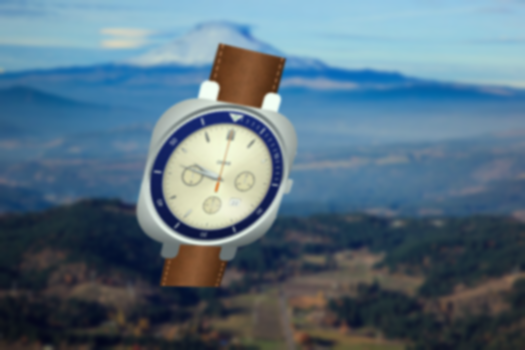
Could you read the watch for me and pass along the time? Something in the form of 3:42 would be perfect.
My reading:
9:47
